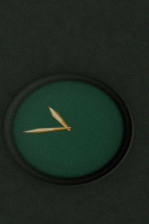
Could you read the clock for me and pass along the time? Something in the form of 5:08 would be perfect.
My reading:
10:44
